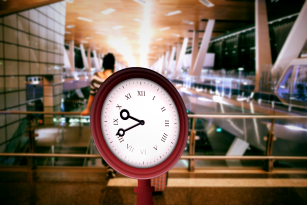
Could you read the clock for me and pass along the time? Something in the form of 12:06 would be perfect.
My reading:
9:41
